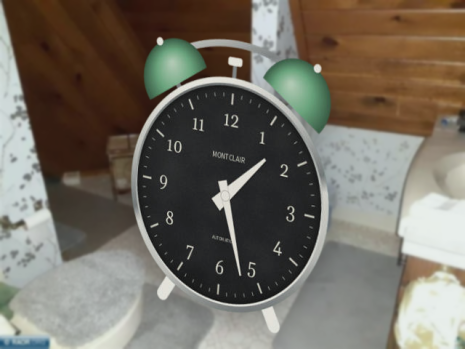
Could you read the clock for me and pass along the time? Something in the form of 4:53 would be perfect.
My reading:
1:27
